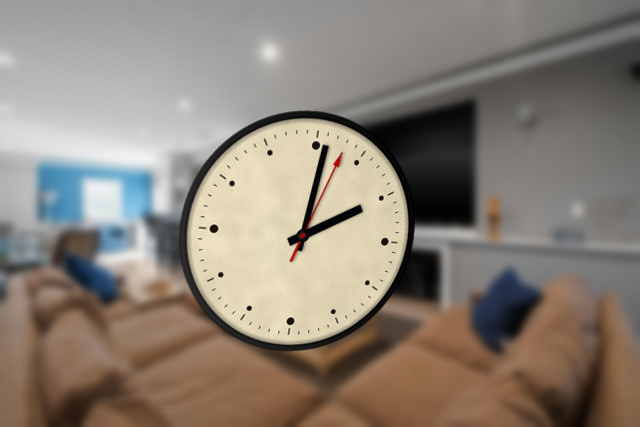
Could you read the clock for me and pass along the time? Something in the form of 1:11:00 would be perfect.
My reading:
2:01:03
